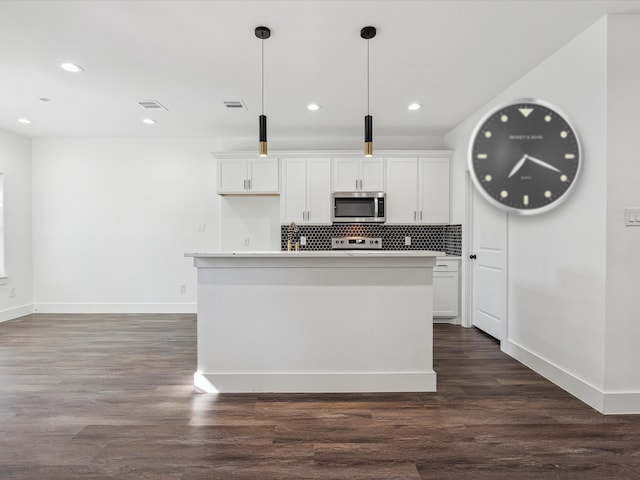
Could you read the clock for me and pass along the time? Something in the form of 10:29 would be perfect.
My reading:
7:19
